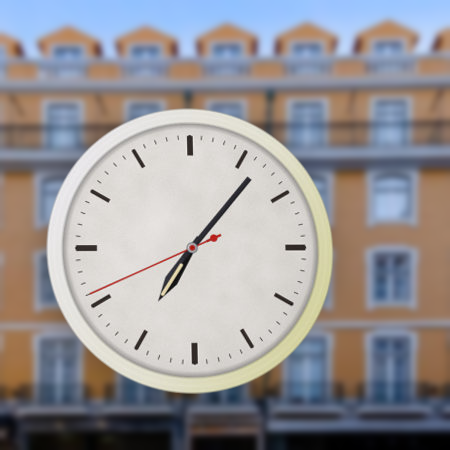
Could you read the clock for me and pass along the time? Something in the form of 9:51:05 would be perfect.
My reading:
7:06:41
